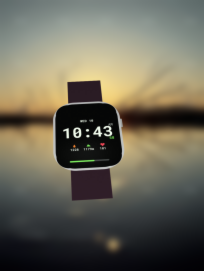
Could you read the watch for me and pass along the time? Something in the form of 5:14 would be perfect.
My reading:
10:43
